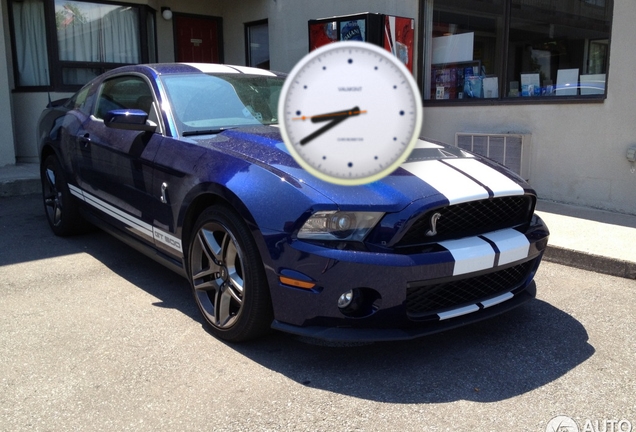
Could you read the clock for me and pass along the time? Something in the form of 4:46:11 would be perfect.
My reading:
8:39:44
